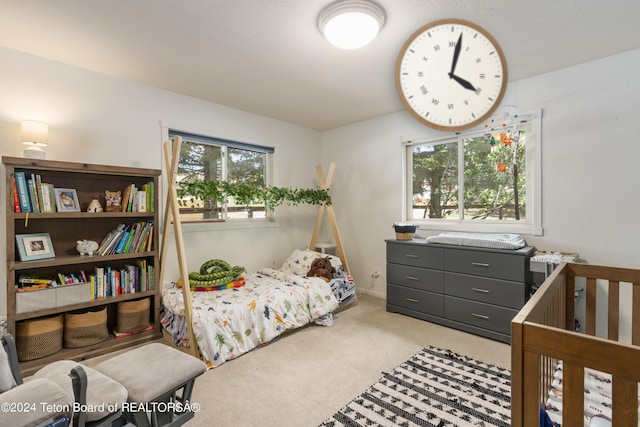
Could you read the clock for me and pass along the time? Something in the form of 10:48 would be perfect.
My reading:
4:02
